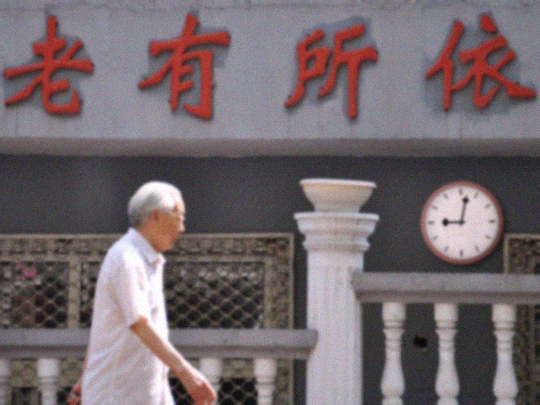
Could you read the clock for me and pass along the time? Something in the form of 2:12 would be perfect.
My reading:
9:02
